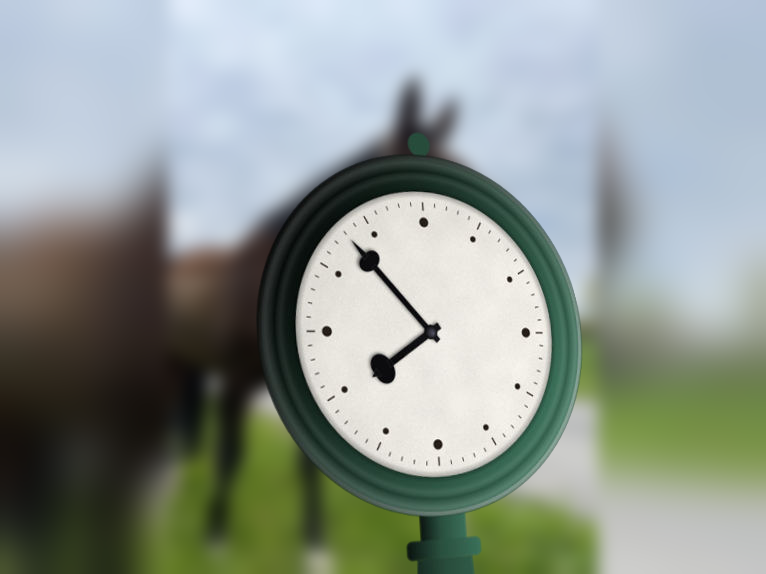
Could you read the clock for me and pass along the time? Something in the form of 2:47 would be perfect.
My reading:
7:53
